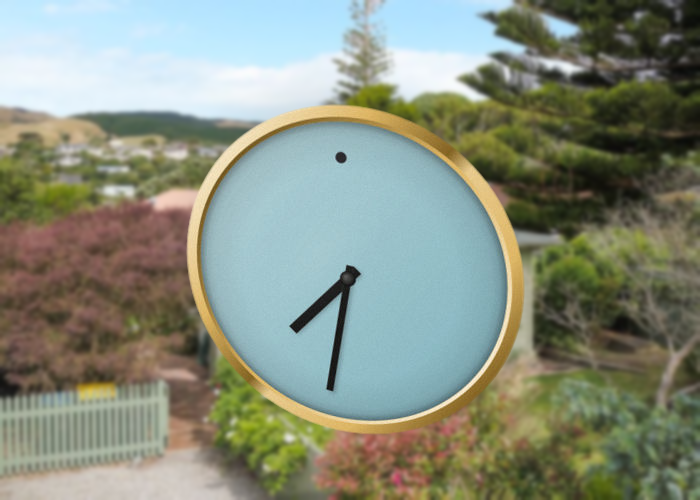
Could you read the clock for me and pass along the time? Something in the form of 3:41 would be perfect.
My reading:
7:32
